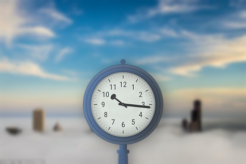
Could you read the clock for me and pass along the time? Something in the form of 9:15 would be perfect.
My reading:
10:16
